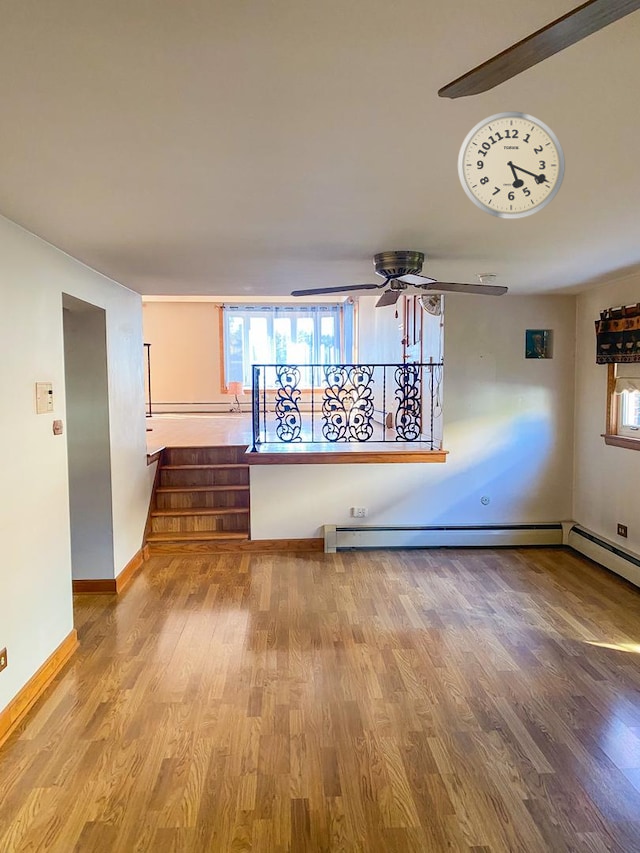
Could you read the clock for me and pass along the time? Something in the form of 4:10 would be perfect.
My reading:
5:19
